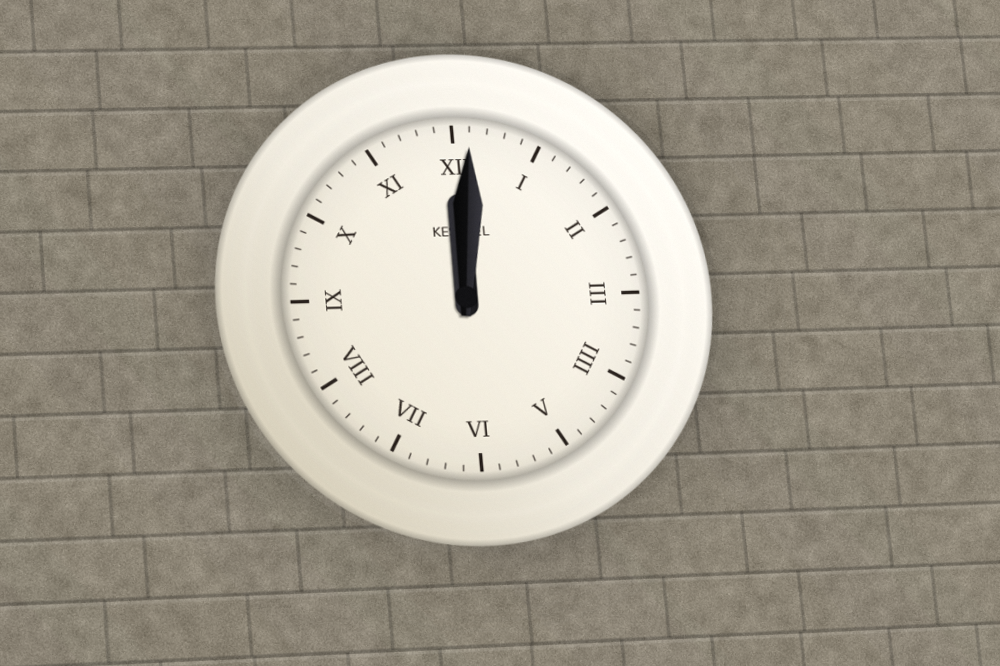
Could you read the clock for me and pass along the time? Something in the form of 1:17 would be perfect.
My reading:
12:01
